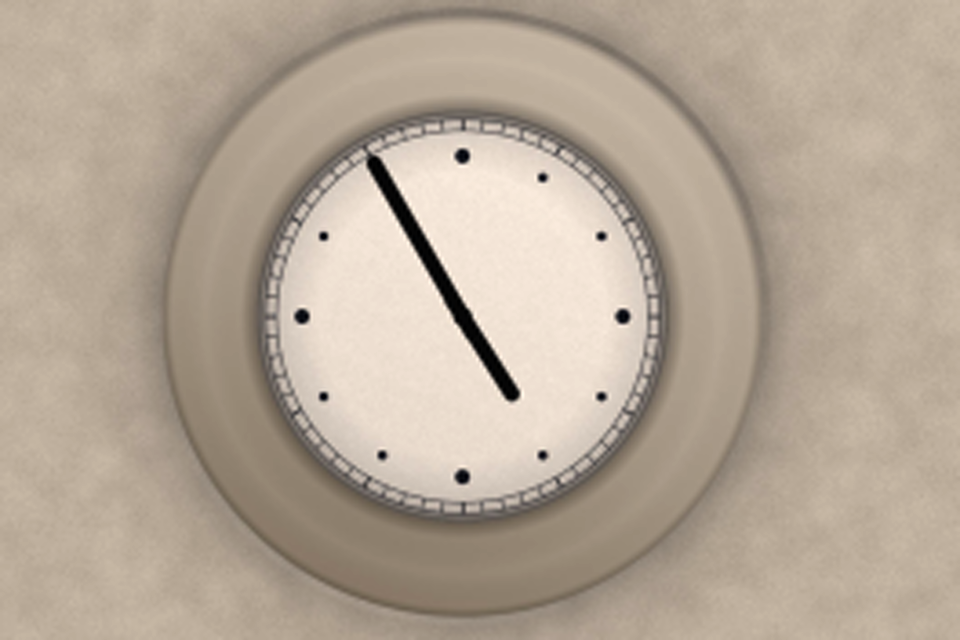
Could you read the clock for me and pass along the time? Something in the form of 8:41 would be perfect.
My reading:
4:55
